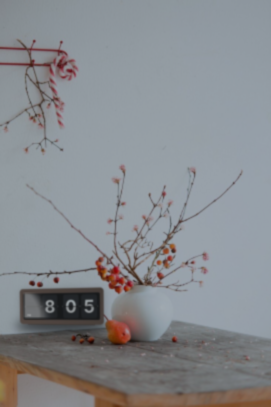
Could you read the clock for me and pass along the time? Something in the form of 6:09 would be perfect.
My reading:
8:05
